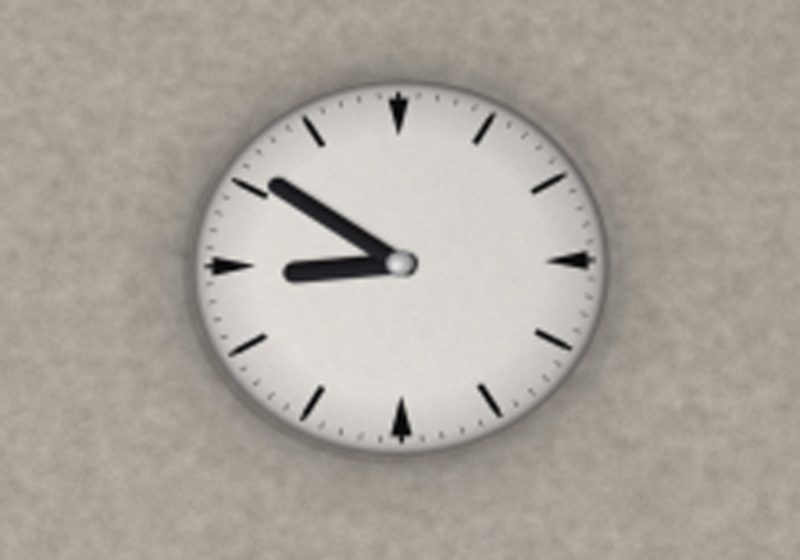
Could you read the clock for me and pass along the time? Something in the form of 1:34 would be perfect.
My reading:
8:51
